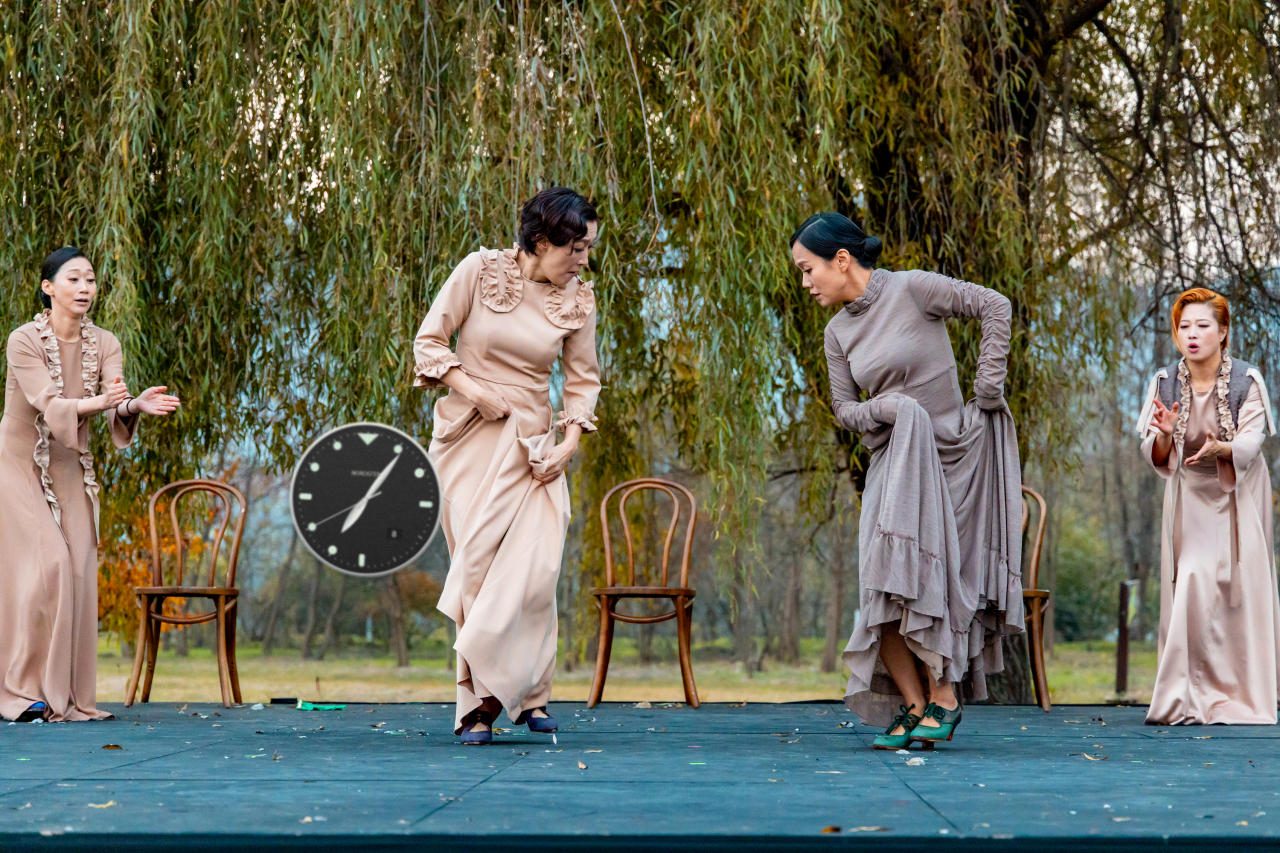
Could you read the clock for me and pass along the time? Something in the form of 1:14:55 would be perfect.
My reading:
7:05:40
